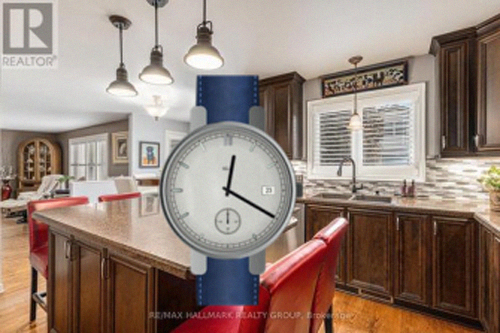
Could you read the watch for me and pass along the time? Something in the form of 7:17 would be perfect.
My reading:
12:20
